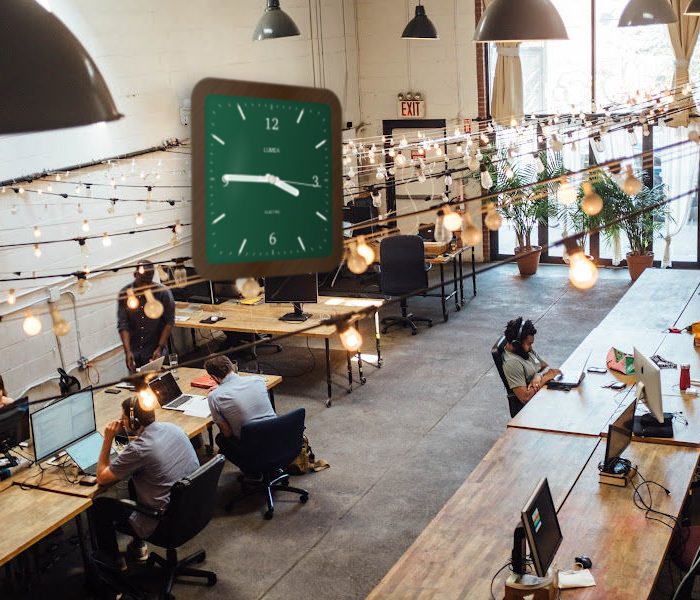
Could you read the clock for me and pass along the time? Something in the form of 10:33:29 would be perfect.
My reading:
3:45:16
